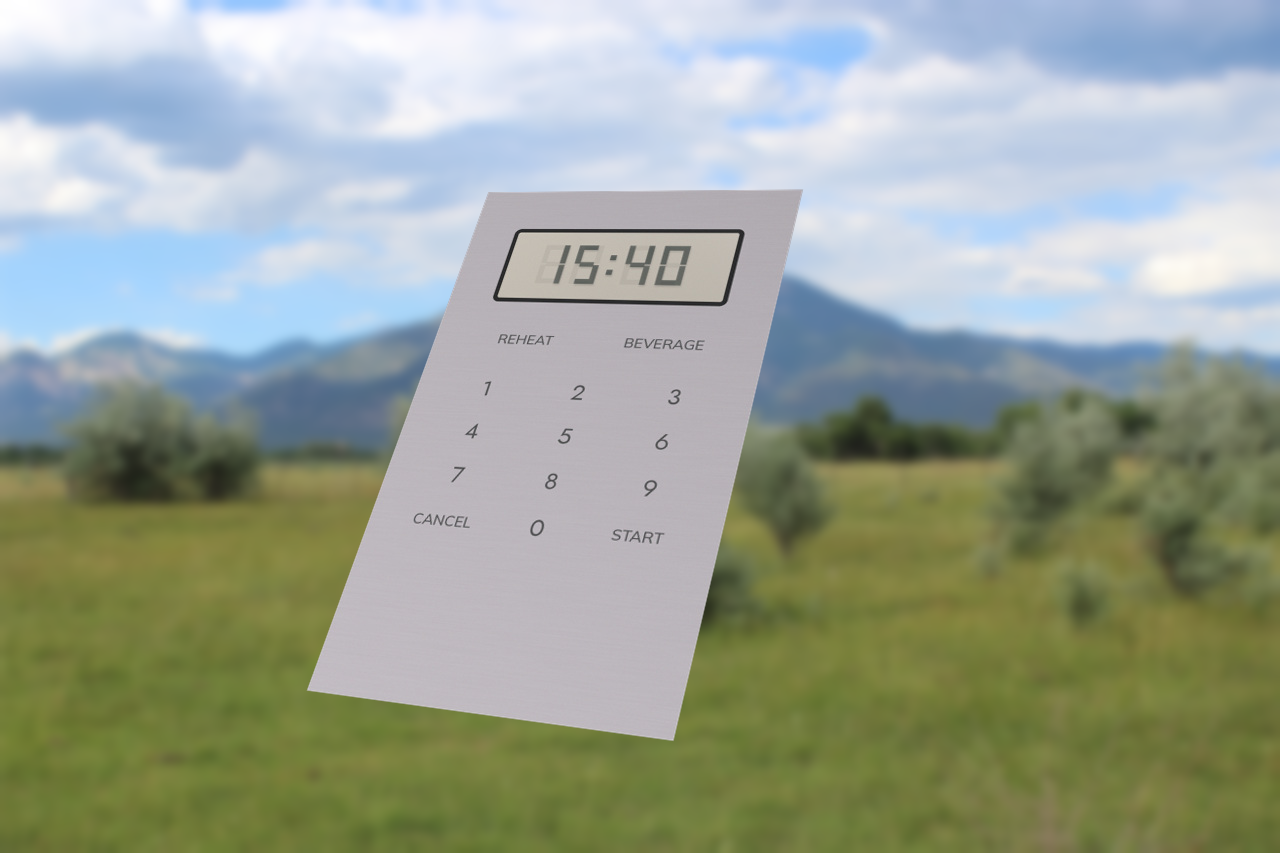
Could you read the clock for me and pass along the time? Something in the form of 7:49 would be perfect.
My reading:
15:40
